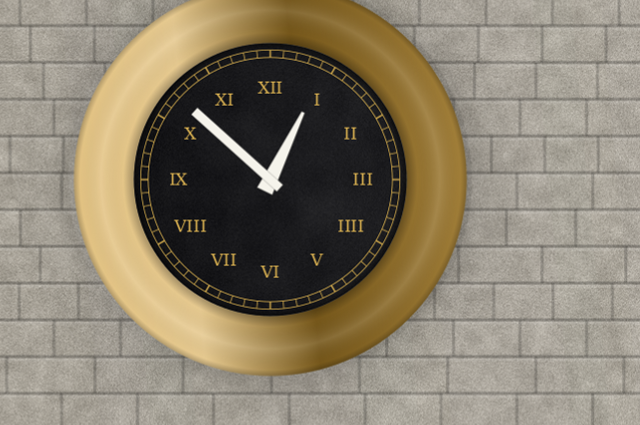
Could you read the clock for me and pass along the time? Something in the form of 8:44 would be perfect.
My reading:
12:52
